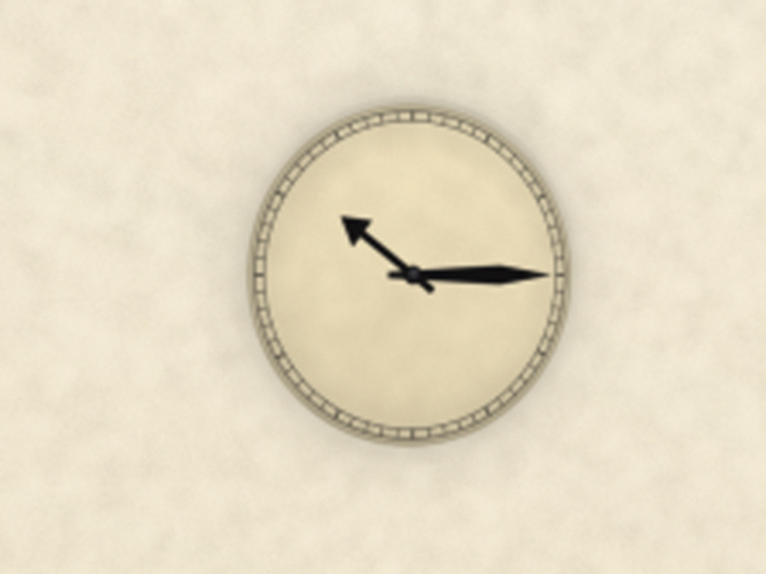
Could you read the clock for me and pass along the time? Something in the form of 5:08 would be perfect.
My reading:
10:15
